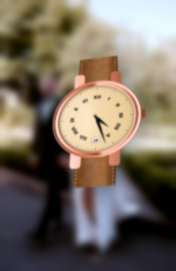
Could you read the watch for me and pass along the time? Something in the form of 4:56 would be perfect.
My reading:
4:27
